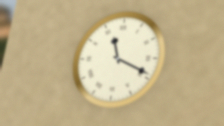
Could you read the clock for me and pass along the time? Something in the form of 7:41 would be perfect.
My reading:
11:19
